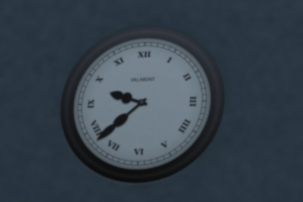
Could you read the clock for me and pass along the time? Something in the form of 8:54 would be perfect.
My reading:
9:38
